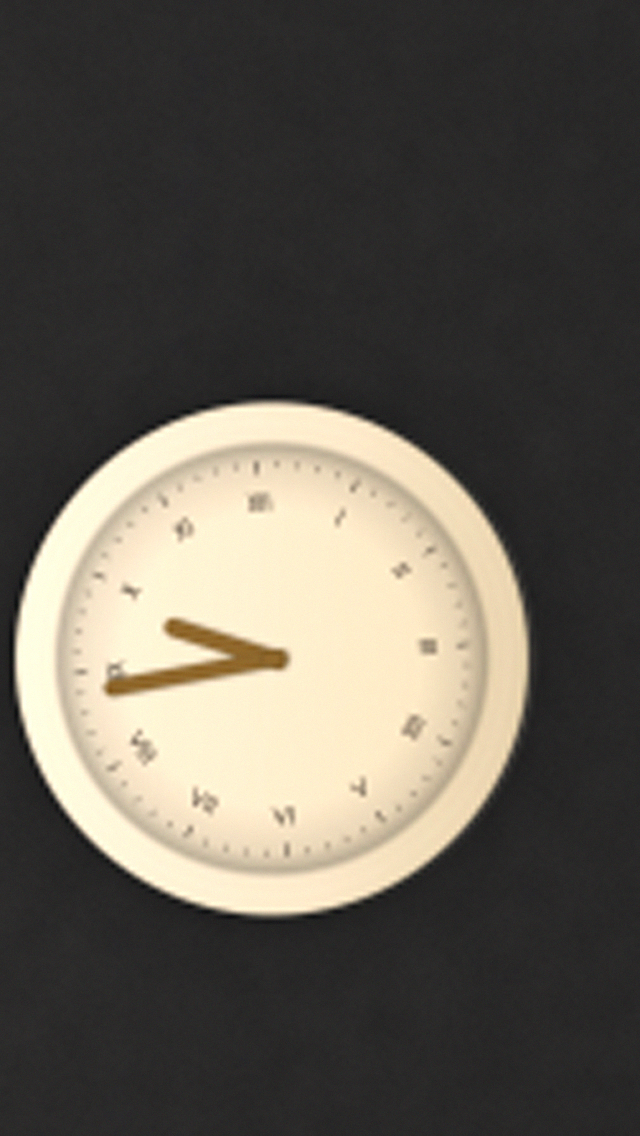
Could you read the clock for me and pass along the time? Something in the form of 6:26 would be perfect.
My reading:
9:44
